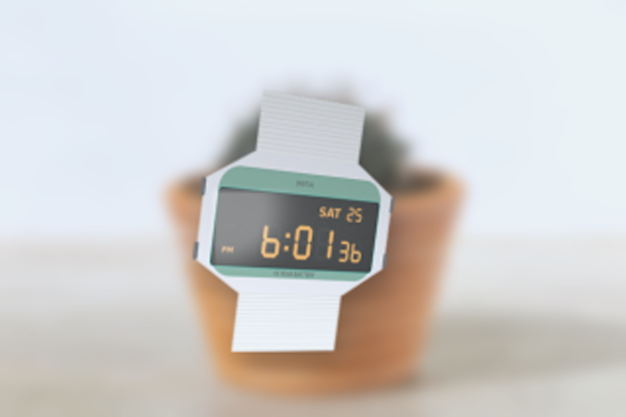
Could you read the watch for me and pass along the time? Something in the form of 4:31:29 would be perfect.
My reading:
6:01:36
